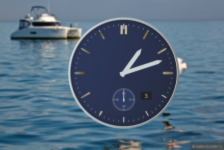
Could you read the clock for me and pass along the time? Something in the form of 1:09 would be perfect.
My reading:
1:12
